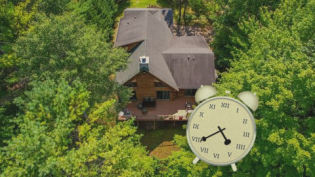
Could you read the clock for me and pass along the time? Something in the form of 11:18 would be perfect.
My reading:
4:39
